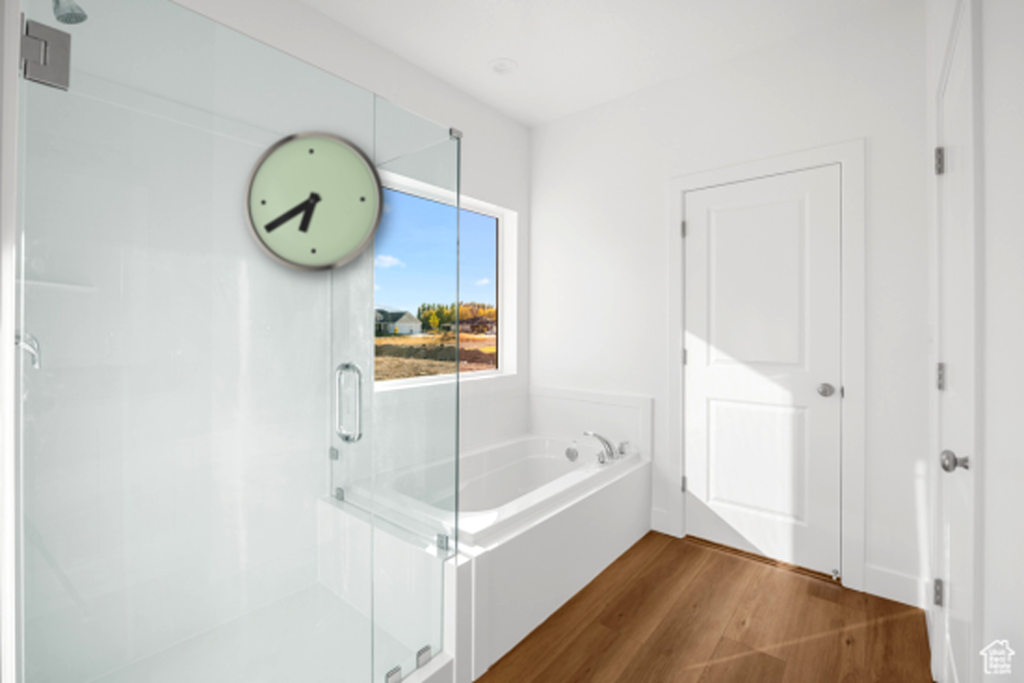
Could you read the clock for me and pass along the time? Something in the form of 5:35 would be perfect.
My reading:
6:40
